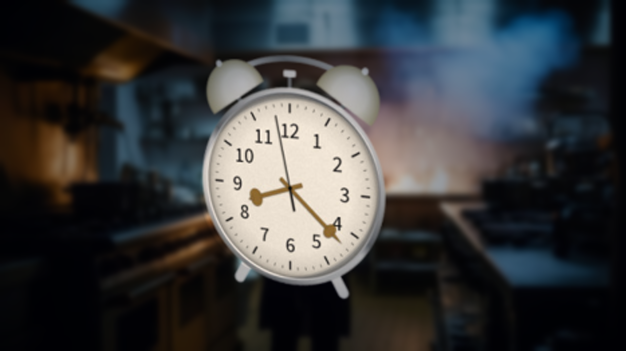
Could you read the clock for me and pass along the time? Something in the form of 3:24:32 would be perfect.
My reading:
8:21:58
